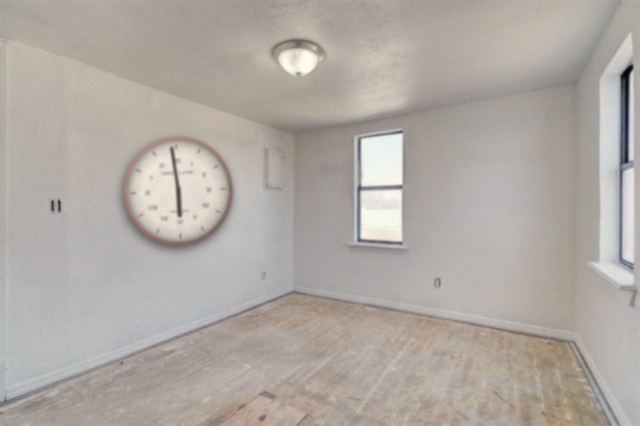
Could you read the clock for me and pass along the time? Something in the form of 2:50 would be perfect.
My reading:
5:59
